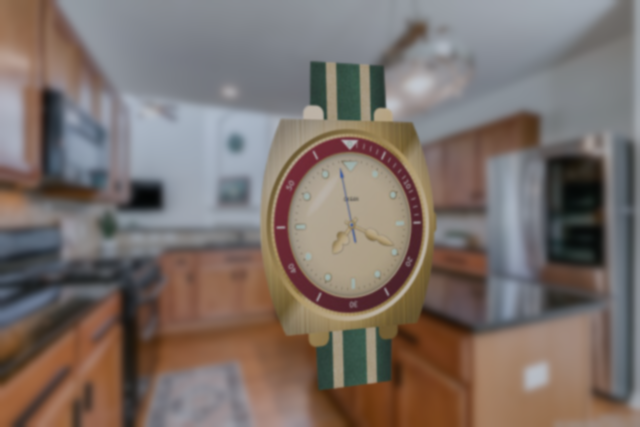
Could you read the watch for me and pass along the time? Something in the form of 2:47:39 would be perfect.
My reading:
7:18:58
